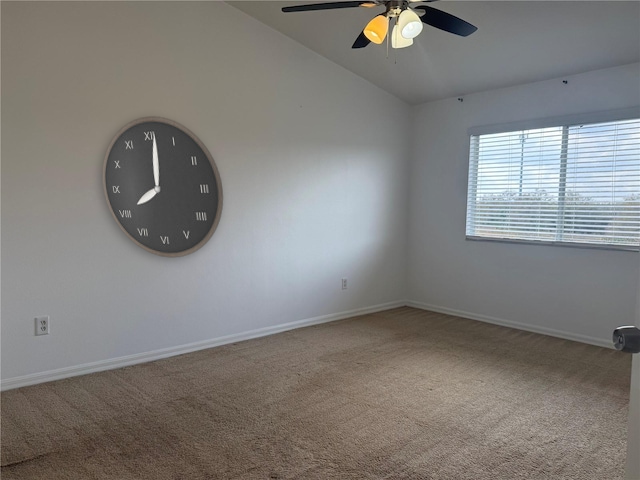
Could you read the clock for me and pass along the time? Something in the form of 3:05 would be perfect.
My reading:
8:01
